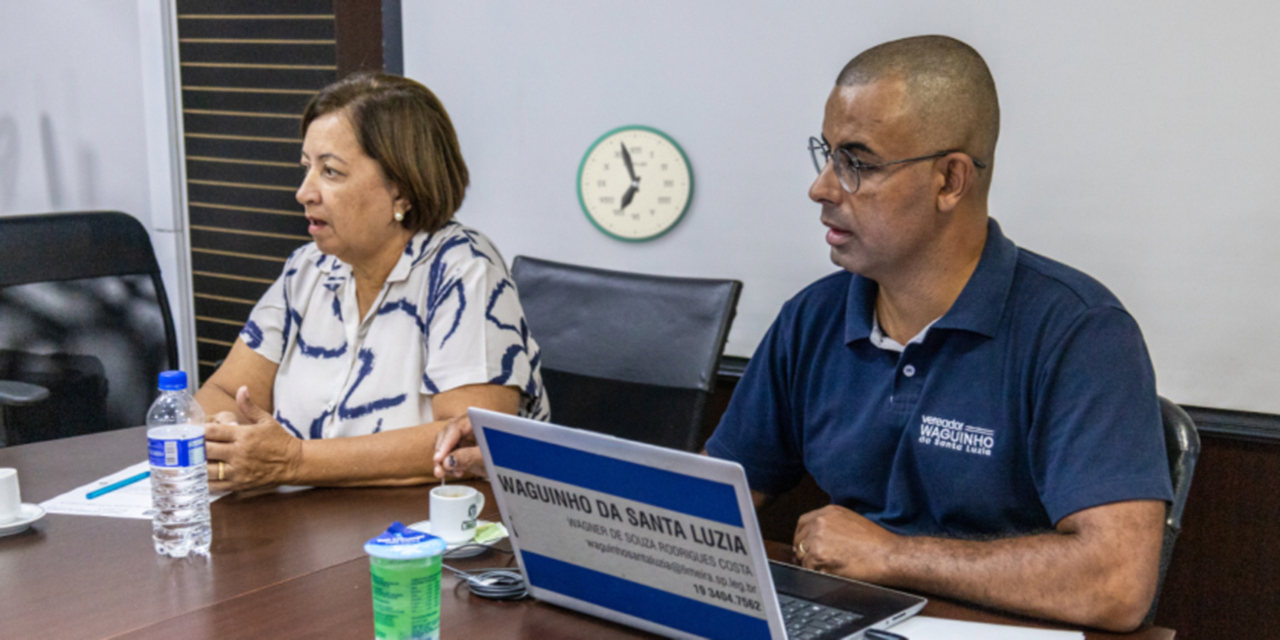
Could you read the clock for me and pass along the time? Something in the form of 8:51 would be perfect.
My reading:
6:57
